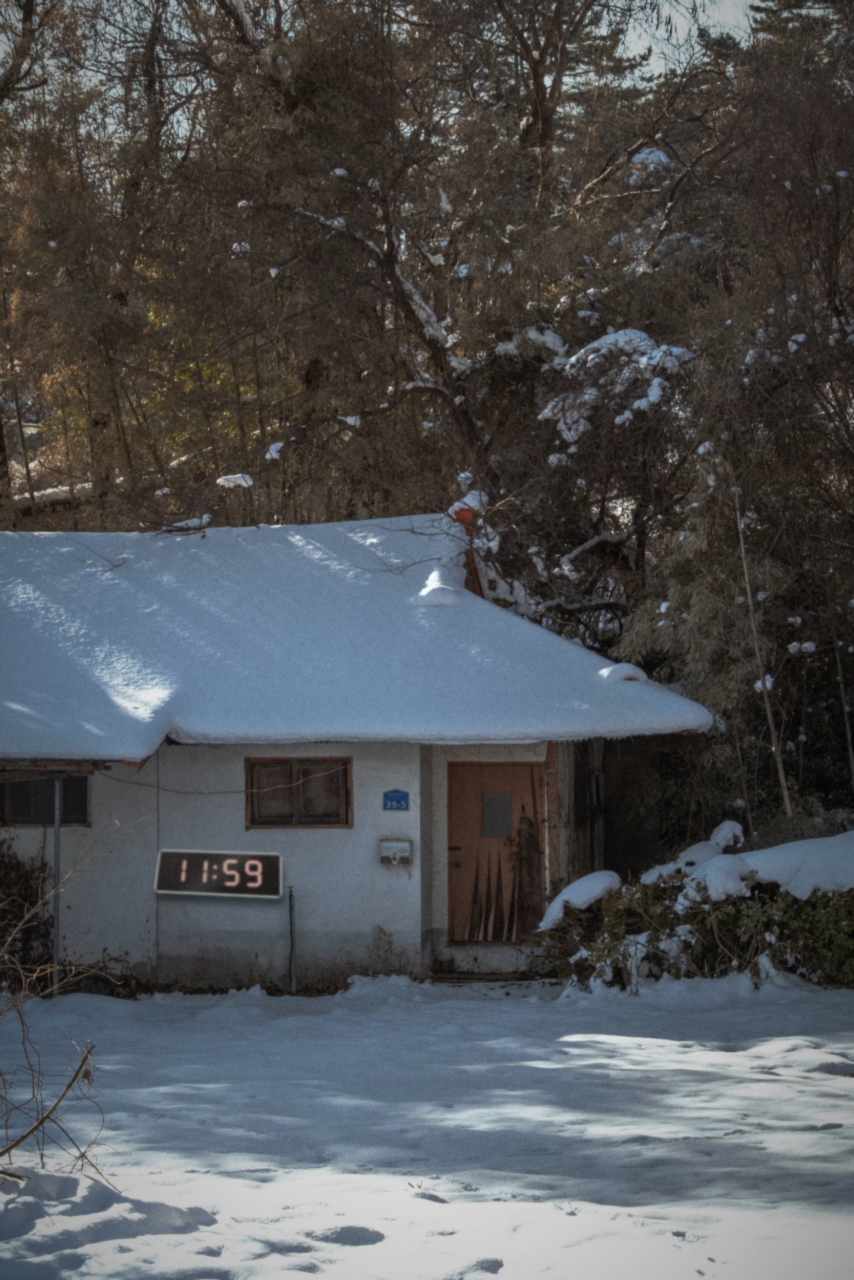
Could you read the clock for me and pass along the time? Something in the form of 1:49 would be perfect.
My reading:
11:59
